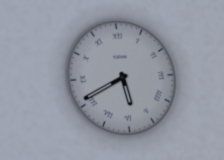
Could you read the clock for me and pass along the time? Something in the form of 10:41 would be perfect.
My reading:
5:41
